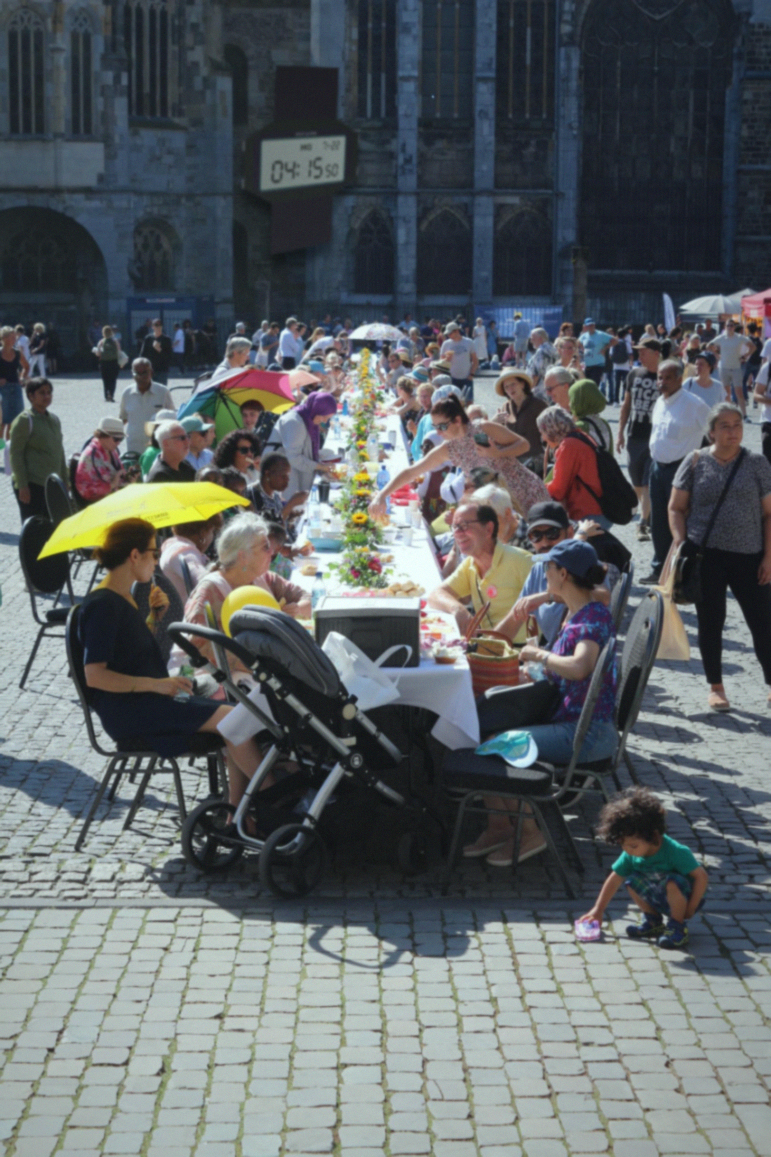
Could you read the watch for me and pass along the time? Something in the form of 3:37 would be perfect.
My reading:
4:15
